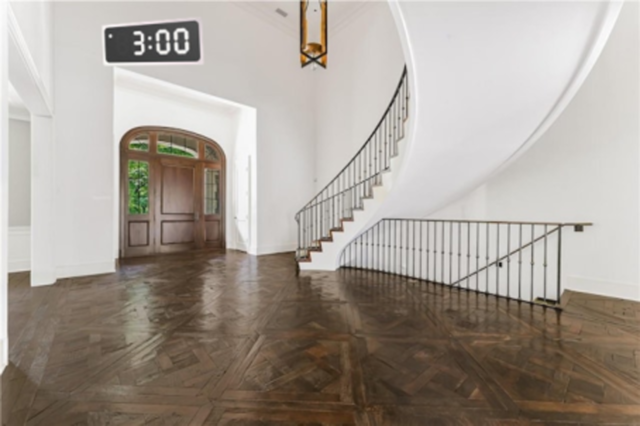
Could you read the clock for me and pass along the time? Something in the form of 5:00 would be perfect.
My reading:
3:00
